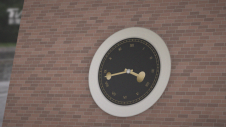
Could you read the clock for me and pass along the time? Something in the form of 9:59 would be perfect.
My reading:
3:43
